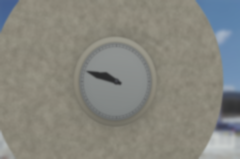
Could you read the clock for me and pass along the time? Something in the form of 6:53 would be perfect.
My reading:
9:48
